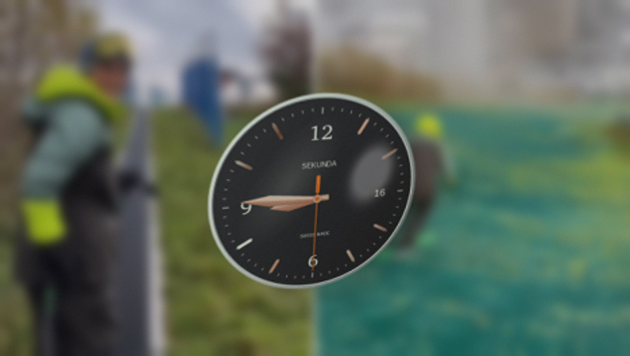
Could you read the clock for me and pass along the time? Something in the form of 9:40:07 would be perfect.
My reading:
8:45:30
